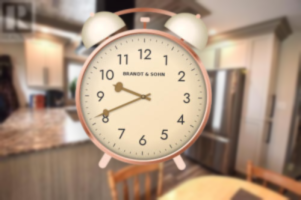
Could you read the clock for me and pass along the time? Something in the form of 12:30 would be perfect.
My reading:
9:41
